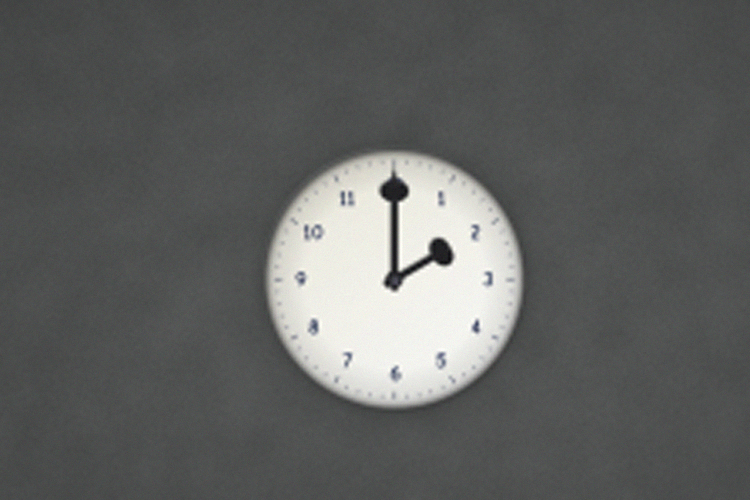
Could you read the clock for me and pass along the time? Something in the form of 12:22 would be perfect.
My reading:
2:00
